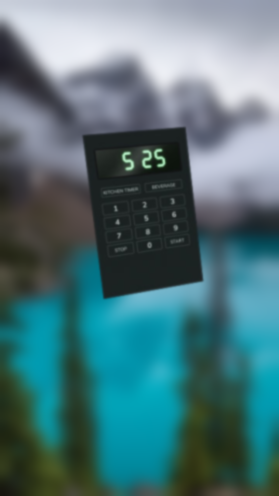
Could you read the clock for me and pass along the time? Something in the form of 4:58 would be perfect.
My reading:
5:25
